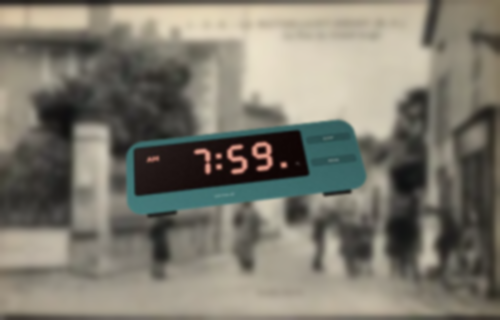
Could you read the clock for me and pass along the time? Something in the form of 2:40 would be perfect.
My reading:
7:59
